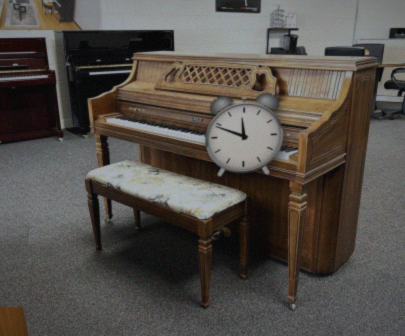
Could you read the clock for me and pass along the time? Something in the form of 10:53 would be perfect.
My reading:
11:49
